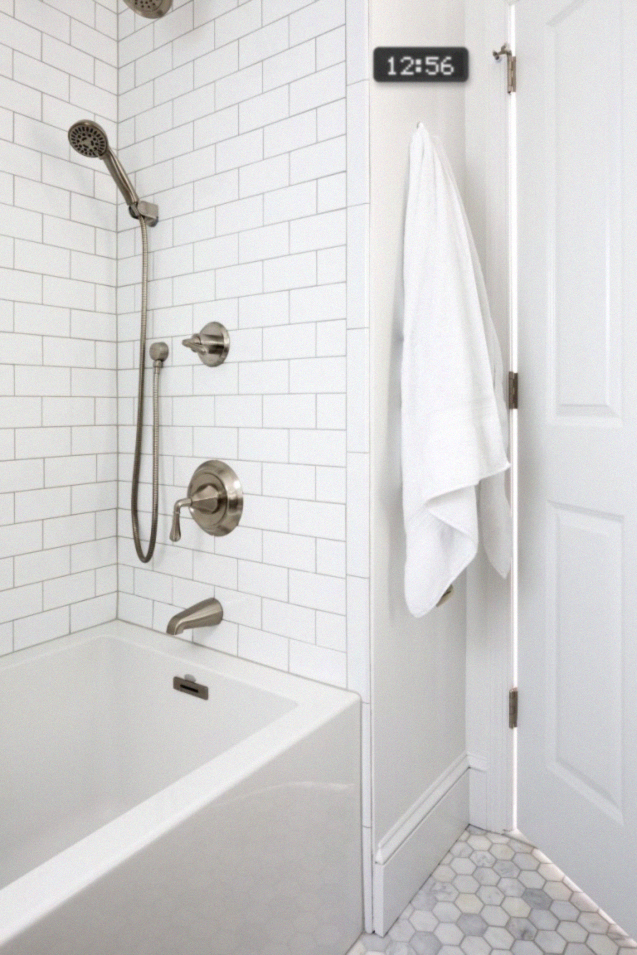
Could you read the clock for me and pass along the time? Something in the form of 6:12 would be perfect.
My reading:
12:56
